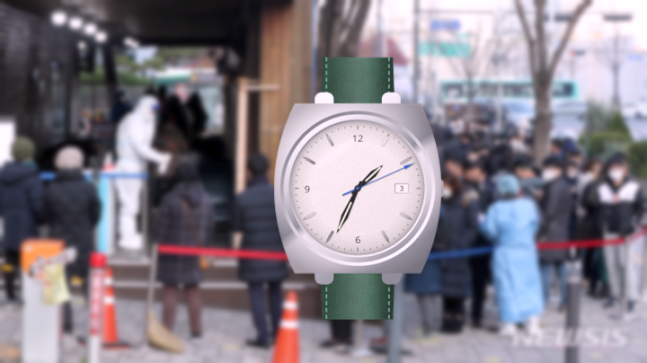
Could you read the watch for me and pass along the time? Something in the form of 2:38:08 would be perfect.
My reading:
1:34:11
